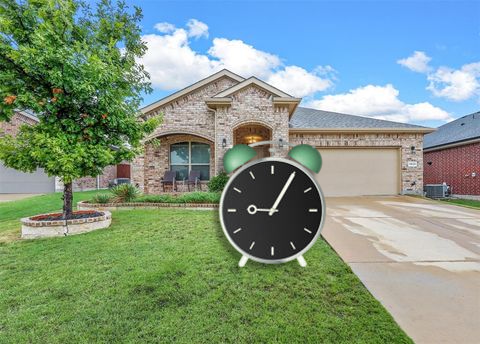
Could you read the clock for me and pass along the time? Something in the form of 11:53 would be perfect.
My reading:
9:05
